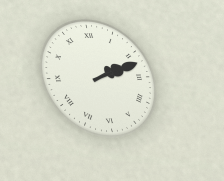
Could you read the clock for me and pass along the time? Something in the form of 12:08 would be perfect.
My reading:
2:12
